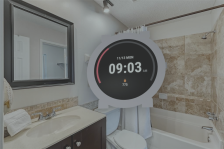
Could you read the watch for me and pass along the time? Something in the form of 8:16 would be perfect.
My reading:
9:03
